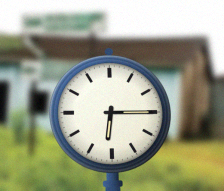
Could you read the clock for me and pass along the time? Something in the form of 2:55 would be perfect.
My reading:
6:15
